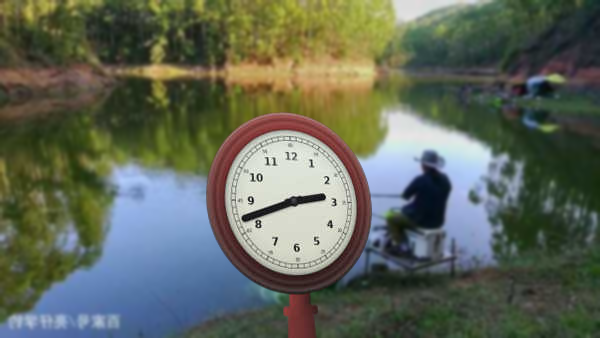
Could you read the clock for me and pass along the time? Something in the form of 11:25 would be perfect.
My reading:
2:42
